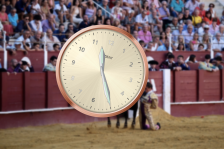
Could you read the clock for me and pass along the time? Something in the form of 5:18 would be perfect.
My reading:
11:25
